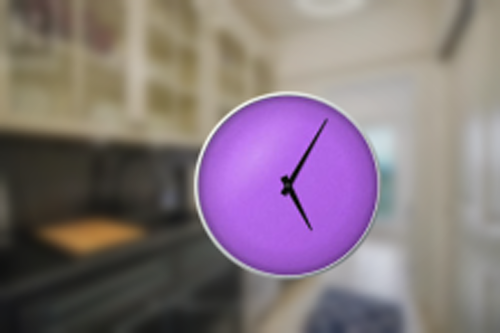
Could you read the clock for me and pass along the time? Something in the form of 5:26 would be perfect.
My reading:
5:05
